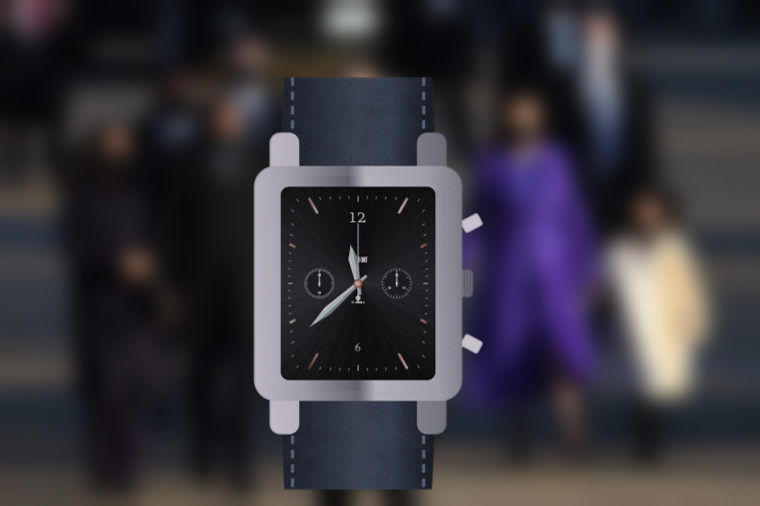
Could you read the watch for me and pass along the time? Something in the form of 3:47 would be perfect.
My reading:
11:38
